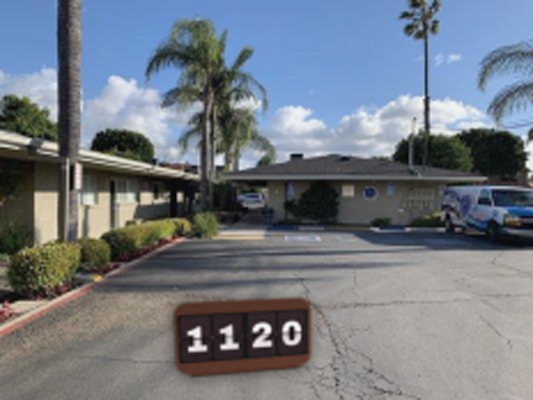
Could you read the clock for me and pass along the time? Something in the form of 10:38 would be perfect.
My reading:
11:20
